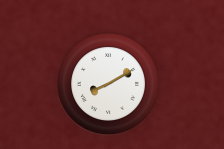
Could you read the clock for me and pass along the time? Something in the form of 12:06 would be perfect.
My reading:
8:10
